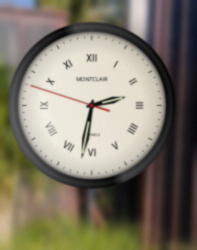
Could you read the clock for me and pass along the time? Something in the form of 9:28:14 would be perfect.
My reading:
2:31:48
